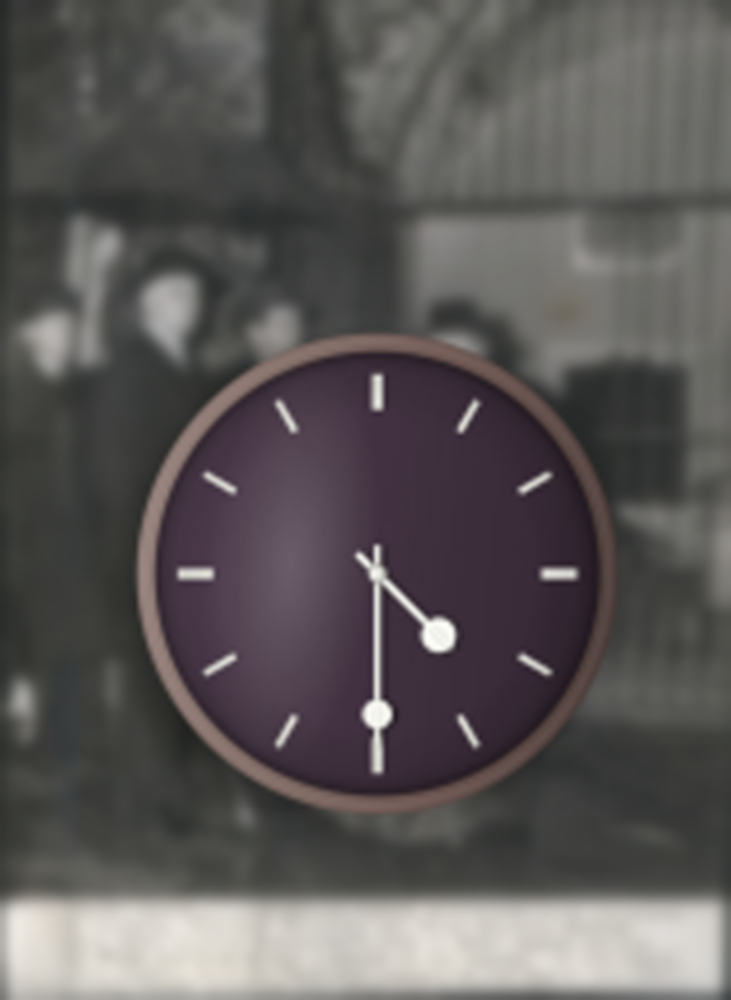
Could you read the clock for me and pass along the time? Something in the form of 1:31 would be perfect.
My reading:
4:30
